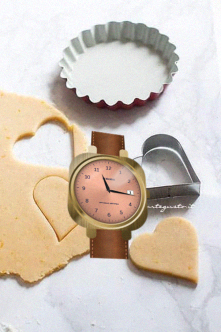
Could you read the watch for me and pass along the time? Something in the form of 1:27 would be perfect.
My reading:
11:16
